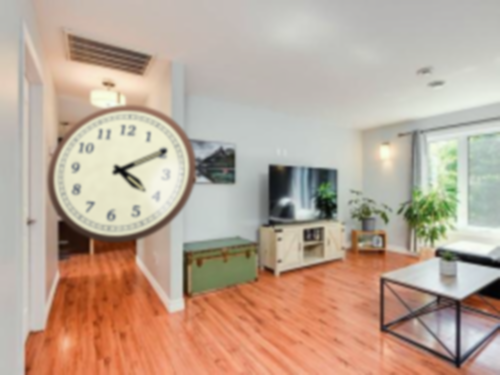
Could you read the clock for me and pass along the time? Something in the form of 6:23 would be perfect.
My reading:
4:10
